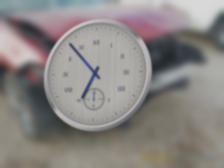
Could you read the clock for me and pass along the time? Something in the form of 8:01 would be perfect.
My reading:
6:53
